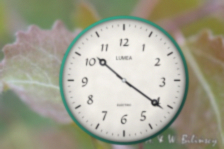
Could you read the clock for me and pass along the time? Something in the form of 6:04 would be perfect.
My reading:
10:21
